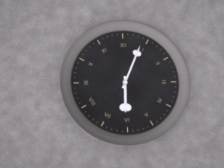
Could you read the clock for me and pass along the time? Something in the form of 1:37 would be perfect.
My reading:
6:04
